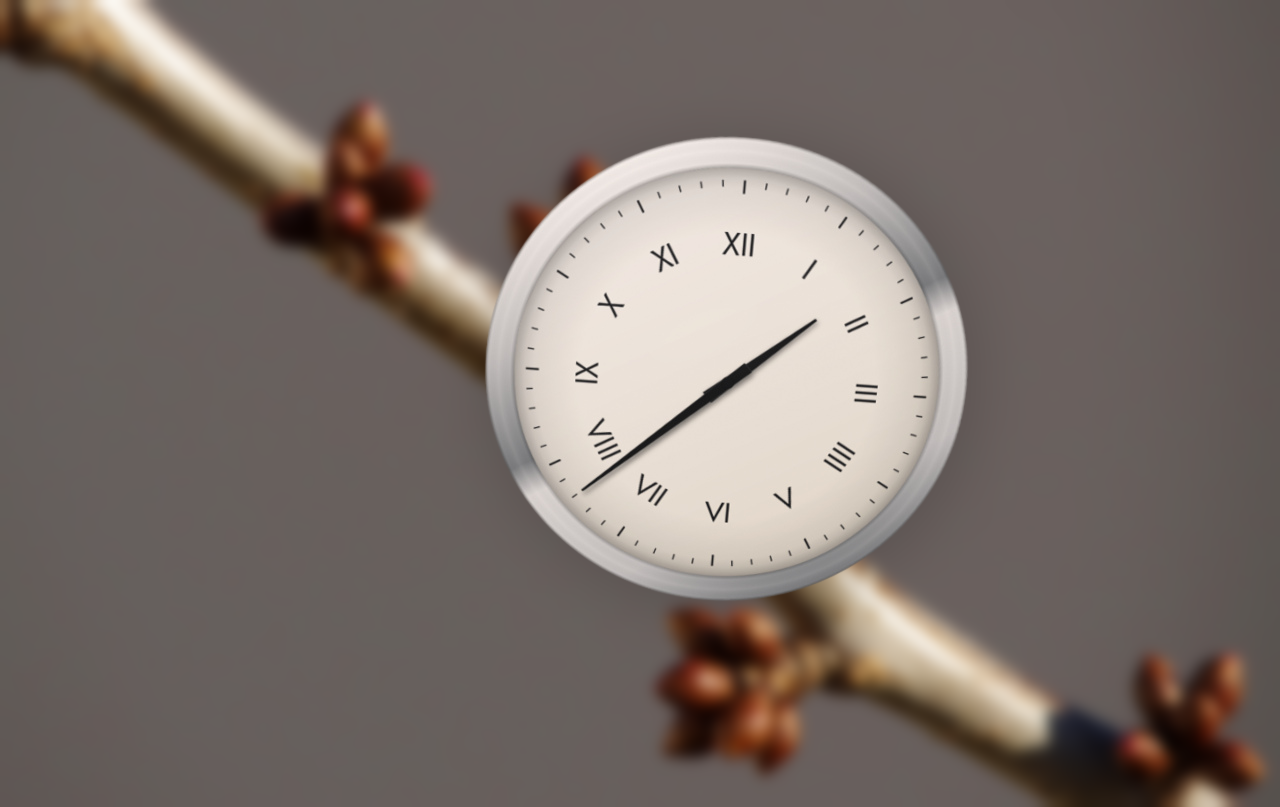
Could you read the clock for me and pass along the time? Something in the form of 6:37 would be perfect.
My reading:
1:38
